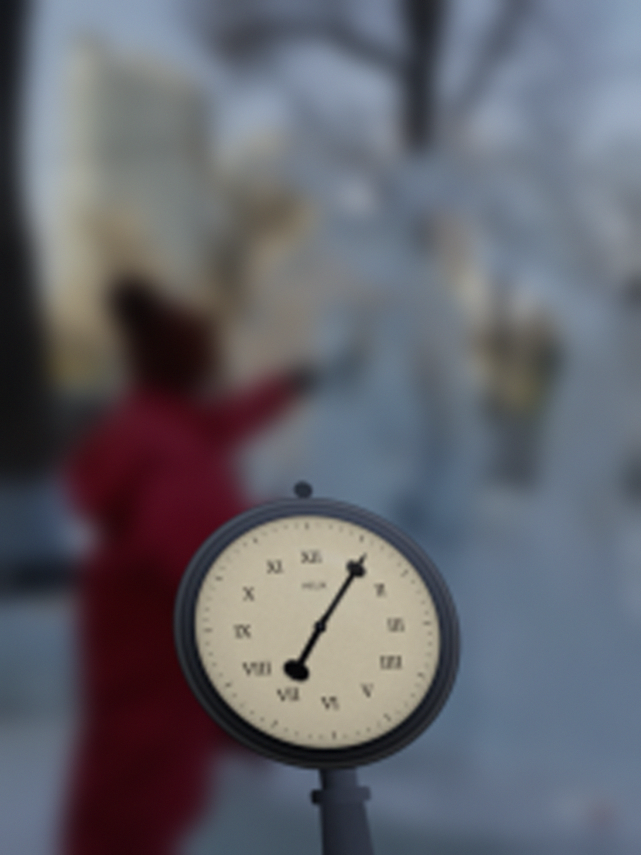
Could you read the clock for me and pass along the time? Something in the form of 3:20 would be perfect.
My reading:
7:06
